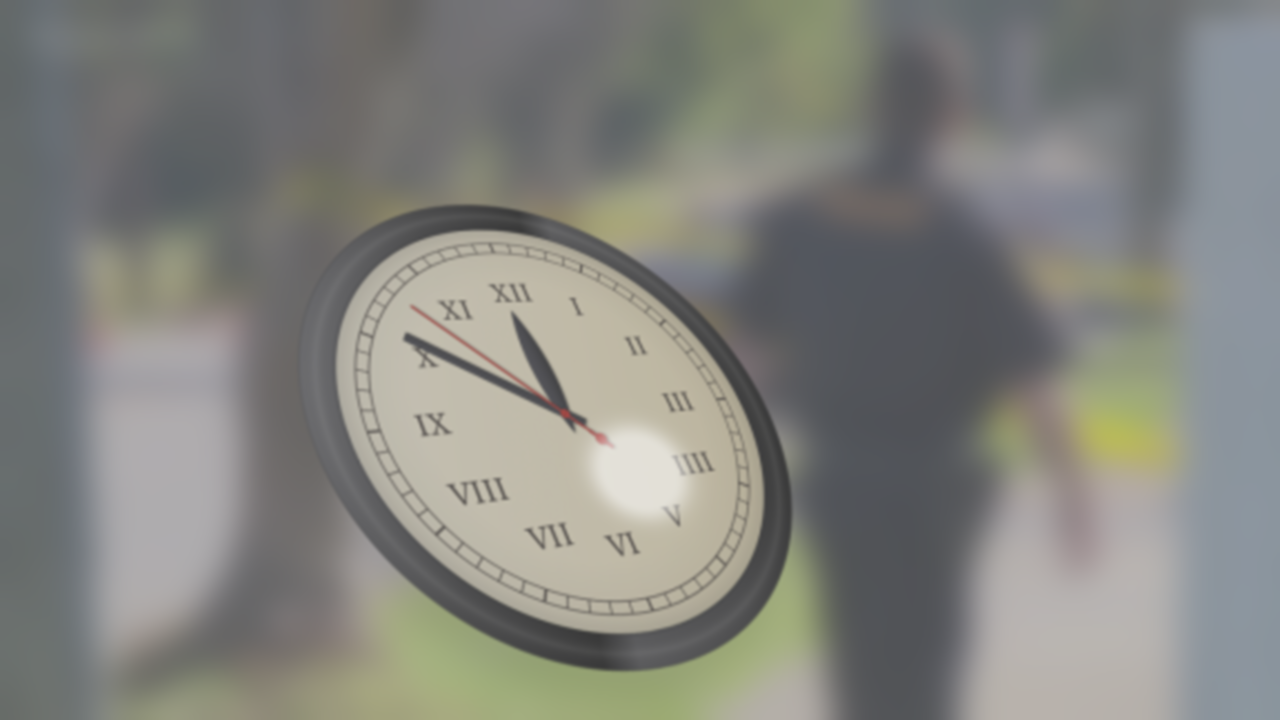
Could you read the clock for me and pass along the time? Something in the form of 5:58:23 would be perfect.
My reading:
11:50:53
